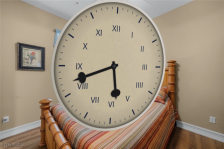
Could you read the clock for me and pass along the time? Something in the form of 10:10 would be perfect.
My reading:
5:42
